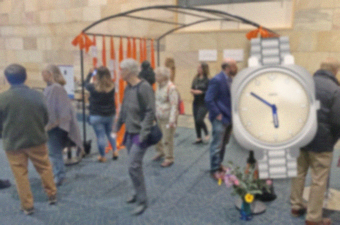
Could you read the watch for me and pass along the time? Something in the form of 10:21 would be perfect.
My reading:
5:51
